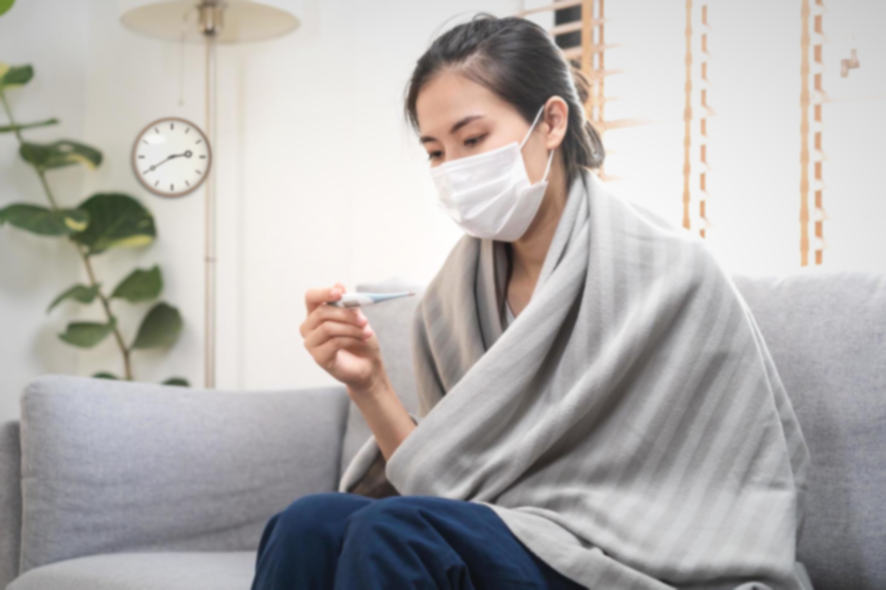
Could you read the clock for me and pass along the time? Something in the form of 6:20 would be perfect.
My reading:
2:40
